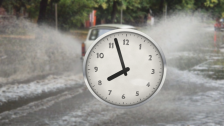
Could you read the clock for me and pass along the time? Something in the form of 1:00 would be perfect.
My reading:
7:57
